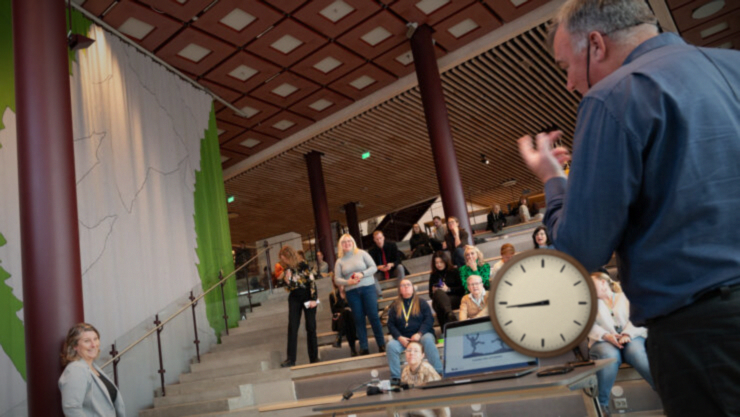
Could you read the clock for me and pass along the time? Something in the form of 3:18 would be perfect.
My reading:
8:44
